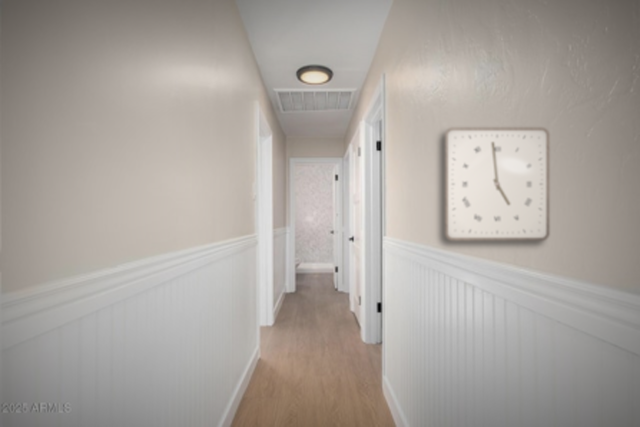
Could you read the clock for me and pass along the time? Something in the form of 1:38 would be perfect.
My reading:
4:59
